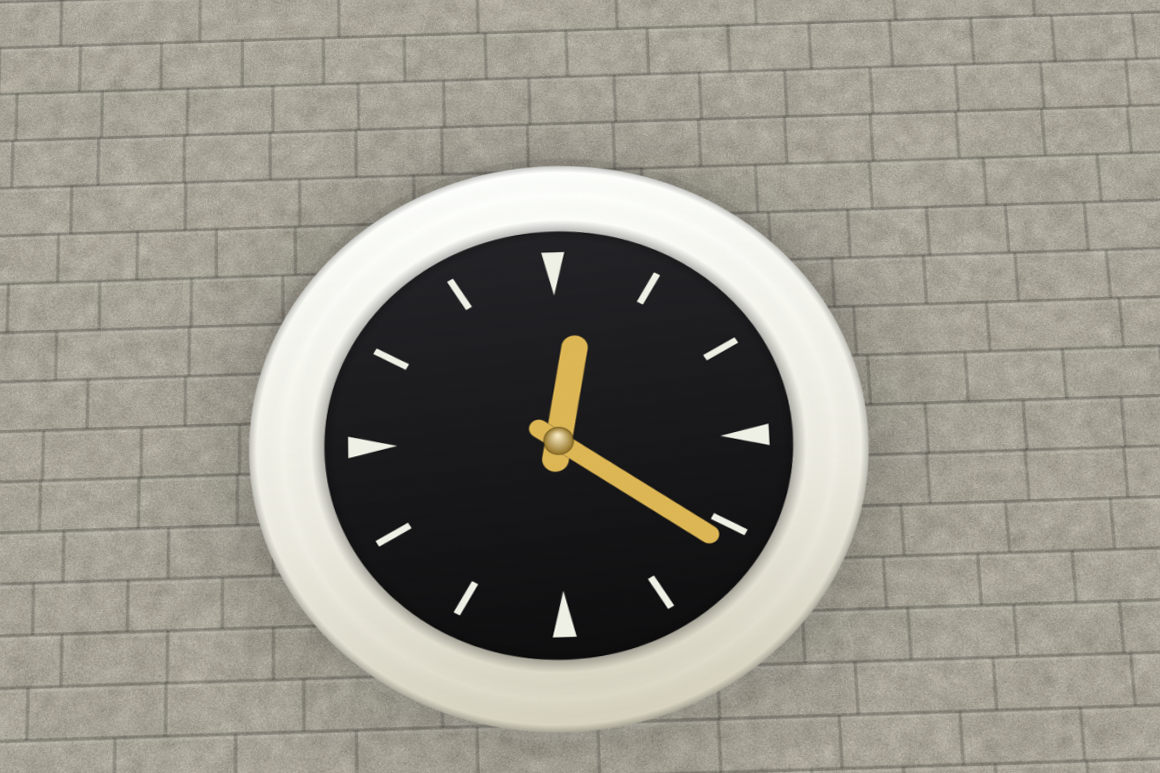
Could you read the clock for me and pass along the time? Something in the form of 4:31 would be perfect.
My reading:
12:21
